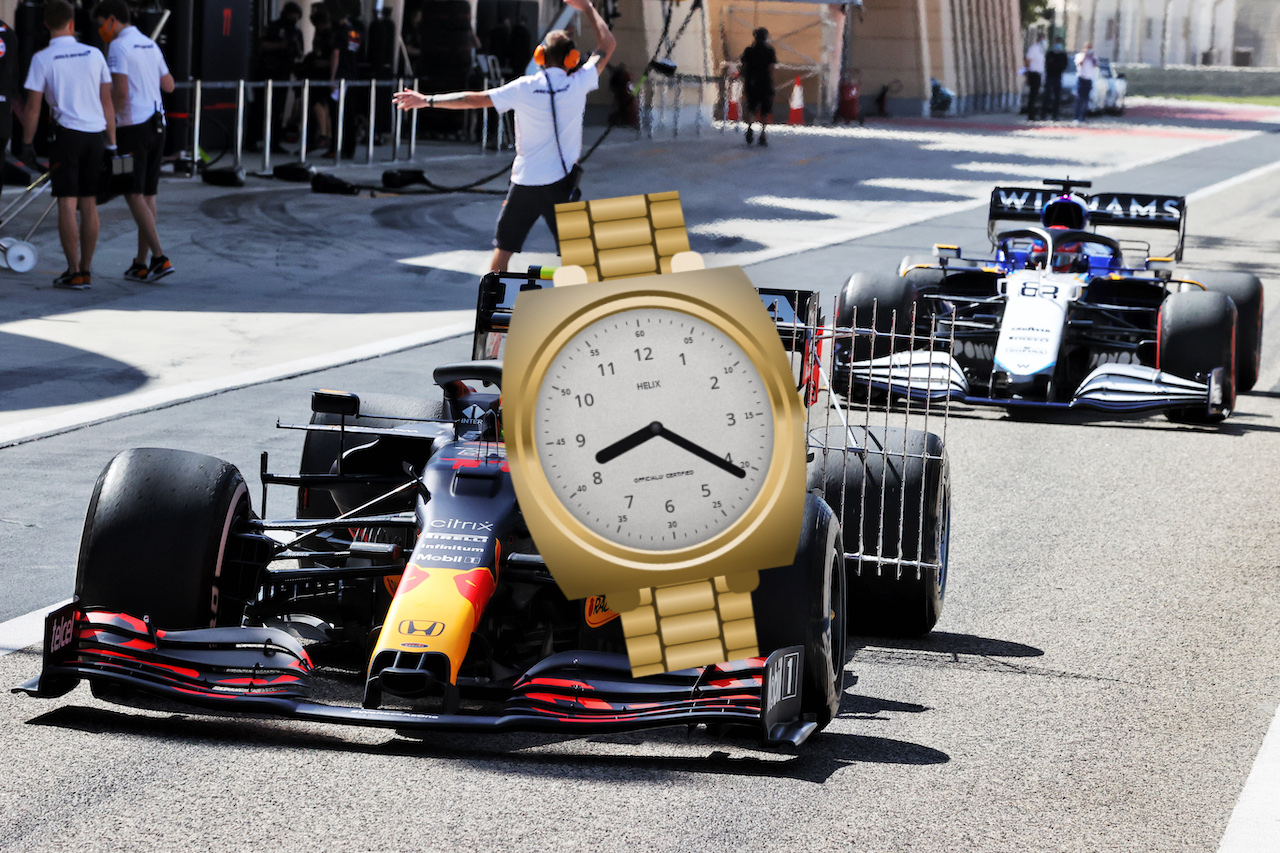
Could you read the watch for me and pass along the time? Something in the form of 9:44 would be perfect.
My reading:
8:21
